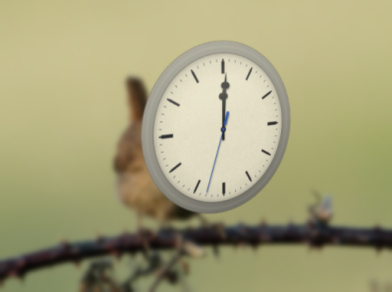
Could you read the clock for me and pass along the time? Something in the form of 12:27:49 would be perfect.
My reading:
12:00:33
